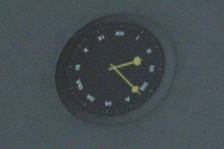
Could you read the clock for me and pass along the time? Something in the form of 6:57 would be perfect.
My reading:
2:22
